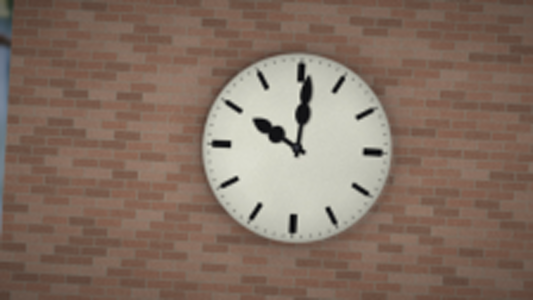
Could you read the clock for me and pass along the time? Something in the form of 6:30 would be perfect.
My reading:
10:01
